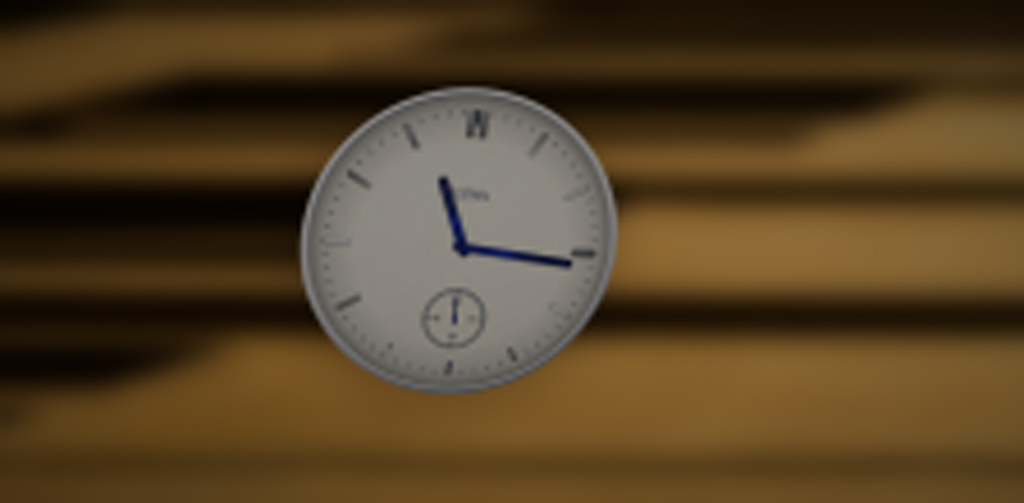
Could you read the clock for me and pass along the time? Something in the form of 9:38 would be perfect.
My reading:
11:16
